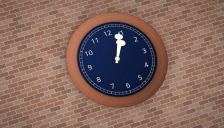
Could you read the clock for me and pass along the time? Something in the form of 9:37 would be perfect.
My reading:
1:04
